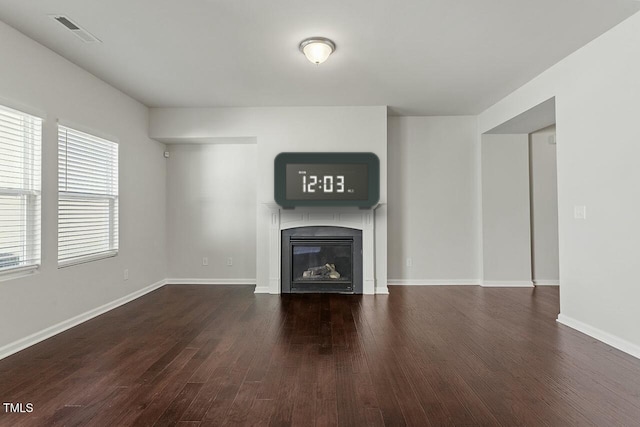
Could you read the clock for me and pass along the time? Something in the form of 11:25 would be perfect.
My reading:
12:03
